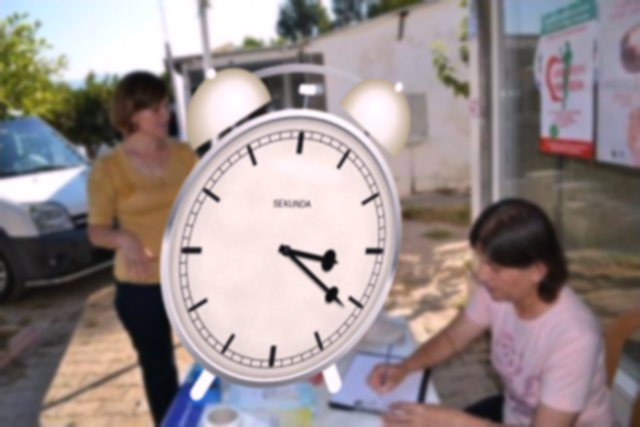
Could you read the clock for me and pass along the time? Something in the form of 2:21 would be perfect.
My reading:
3:21
